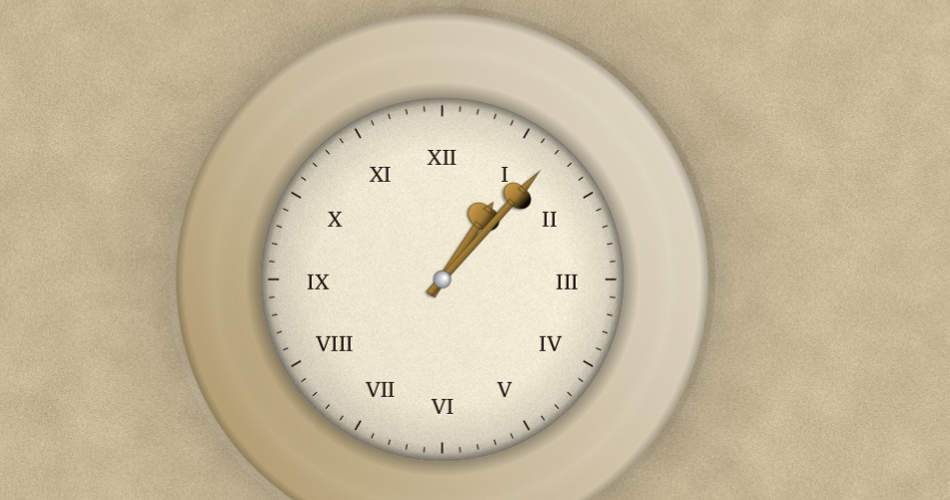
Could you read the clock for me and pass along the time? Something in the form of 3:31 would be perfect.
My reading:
1:07
